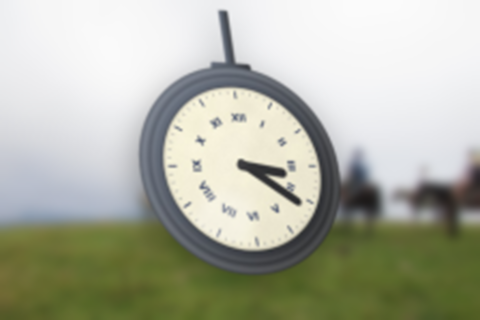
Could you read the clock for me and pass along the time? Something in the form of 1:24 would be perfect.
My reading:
3:21
